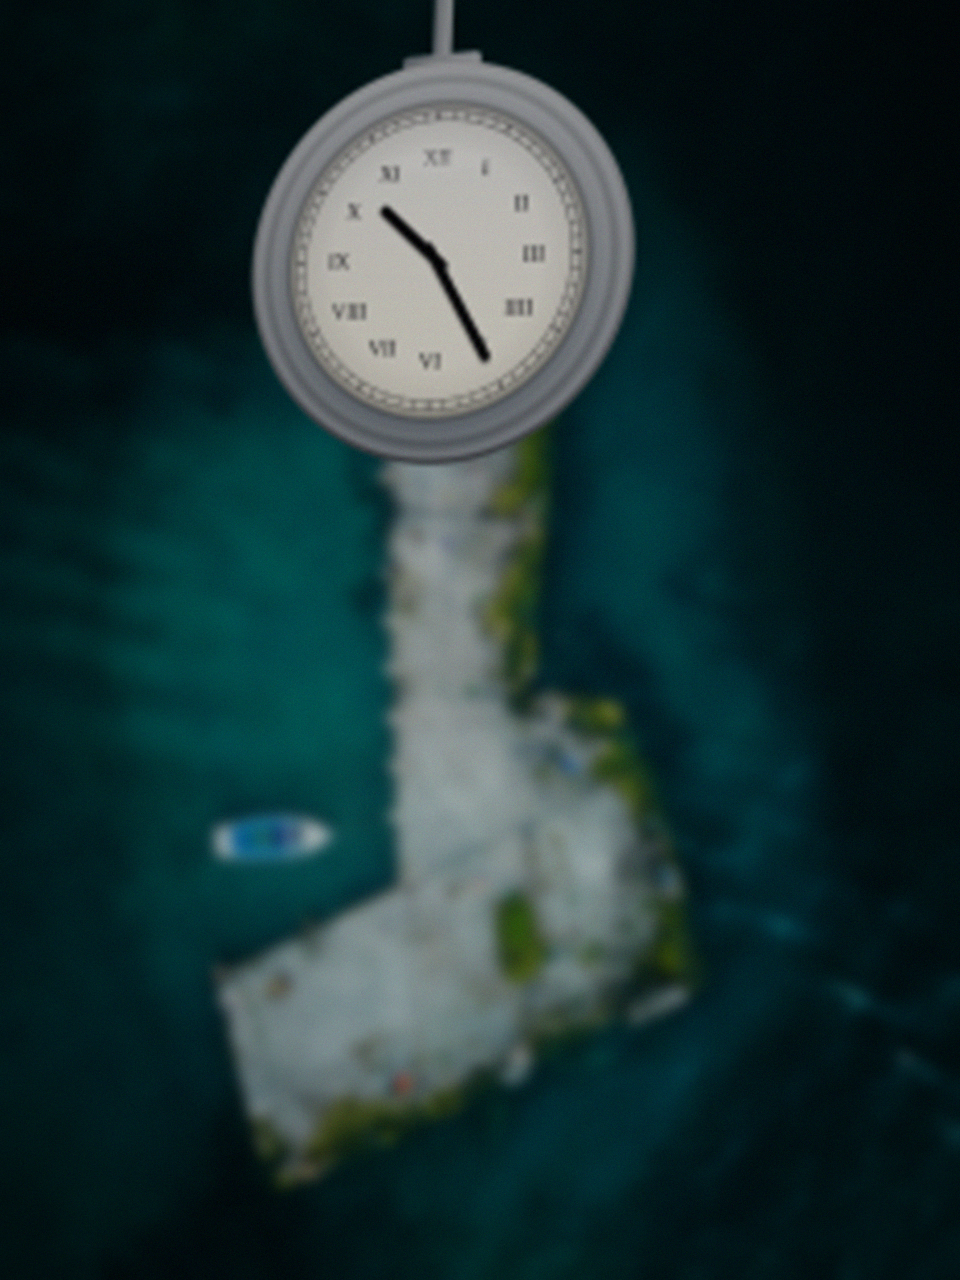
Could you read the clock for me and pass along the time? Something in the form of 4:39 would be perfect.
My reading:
10:25
